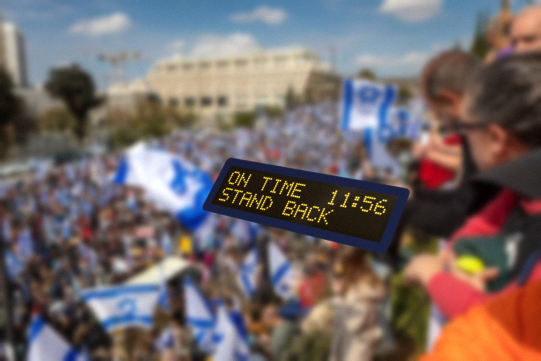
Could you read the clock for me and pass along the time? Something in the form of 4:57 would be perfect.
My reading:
11:56
